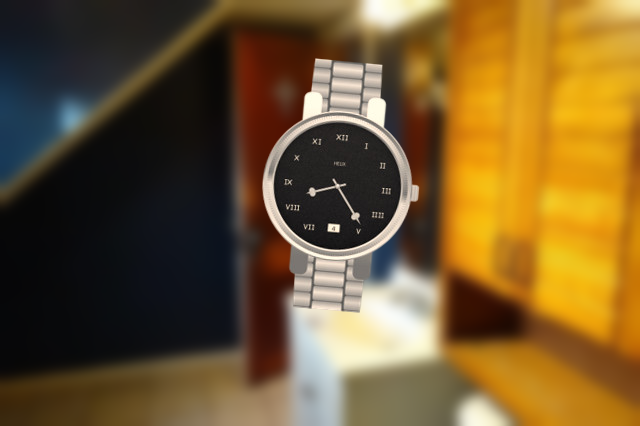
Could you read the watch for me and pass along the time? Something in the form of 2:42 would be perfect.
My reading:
8:24
